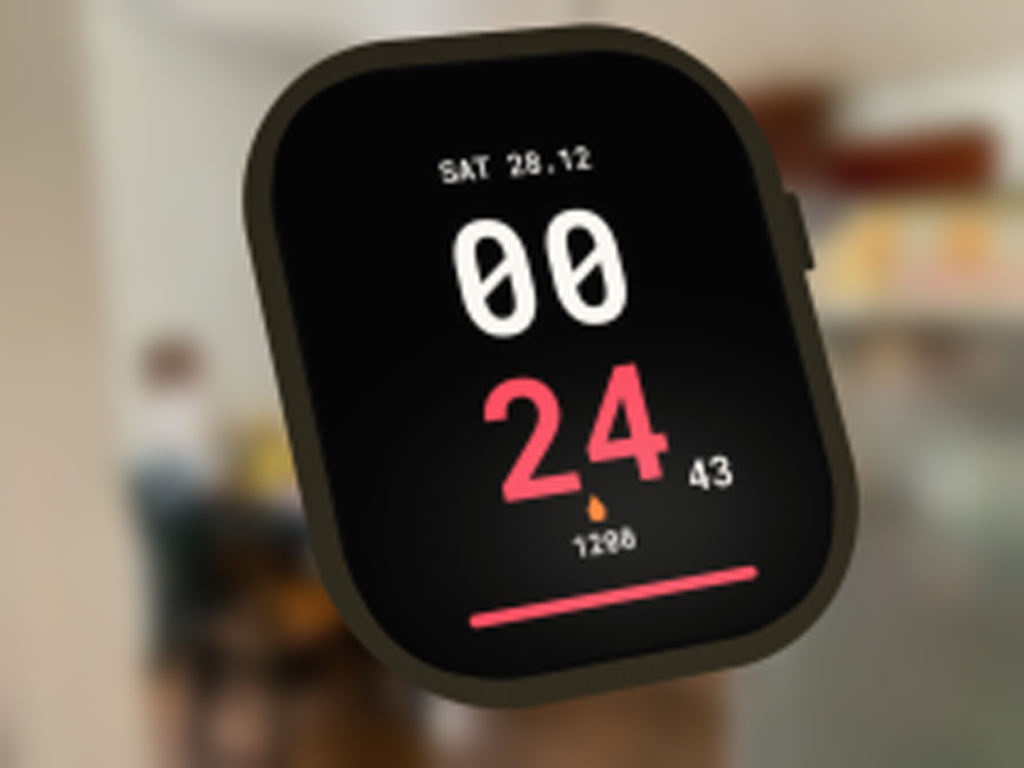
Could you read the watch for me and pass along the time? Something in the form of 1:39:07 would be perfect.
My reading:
0:24:43
